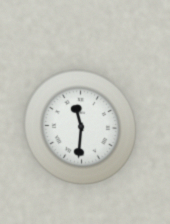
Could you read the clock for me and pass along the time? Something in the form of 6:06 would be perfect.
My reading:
11:31
